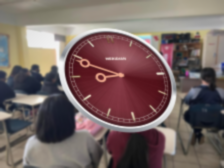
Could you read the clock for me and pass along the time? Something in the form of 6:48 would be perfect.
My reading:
8:49
